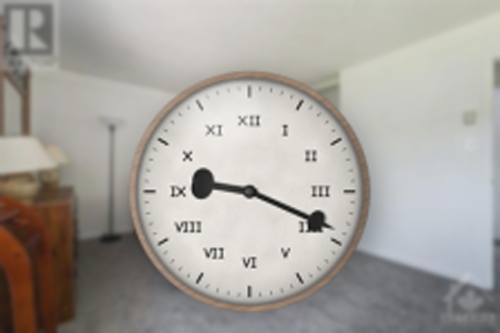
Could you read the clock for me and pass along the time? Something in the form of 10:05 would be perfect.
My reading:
9:19
